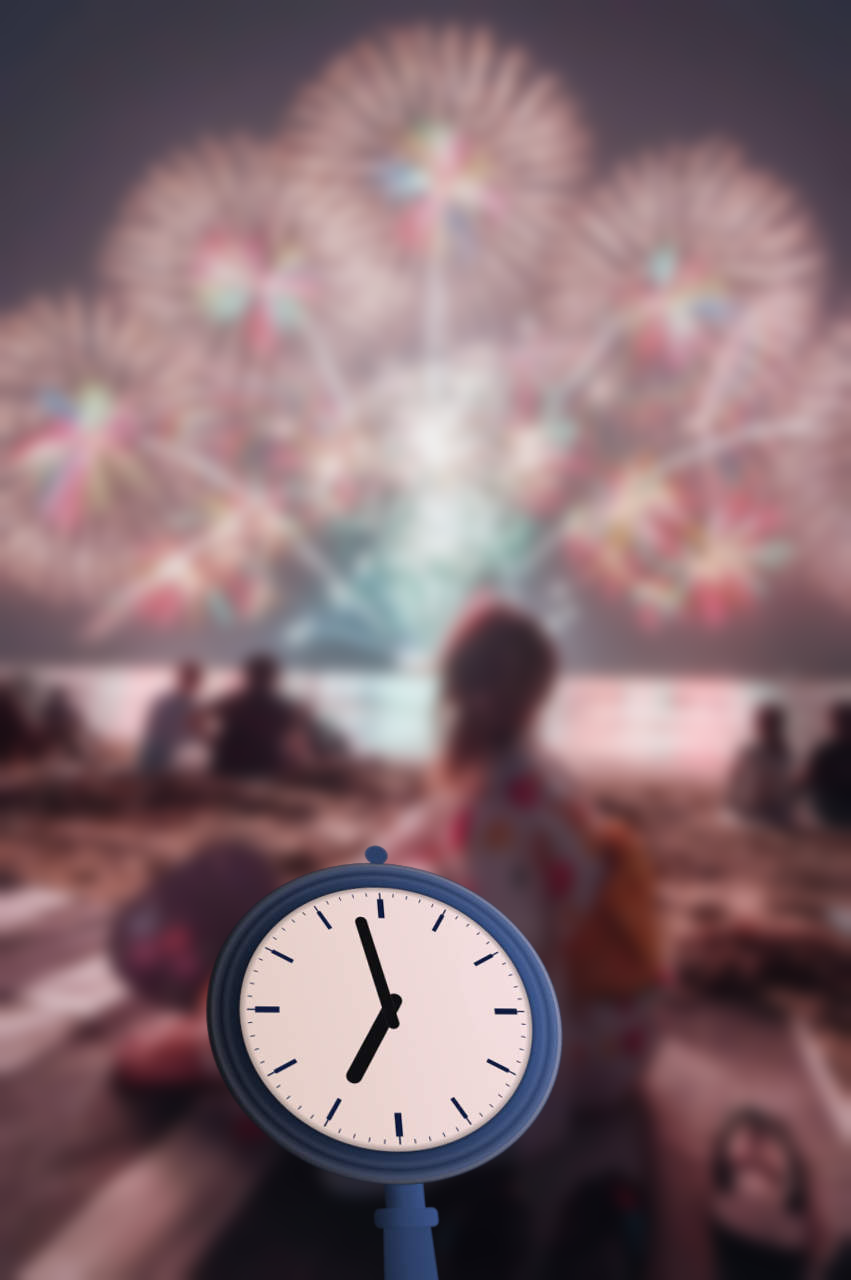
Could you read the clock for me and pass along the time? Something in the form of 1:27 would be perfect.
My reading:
6:58
